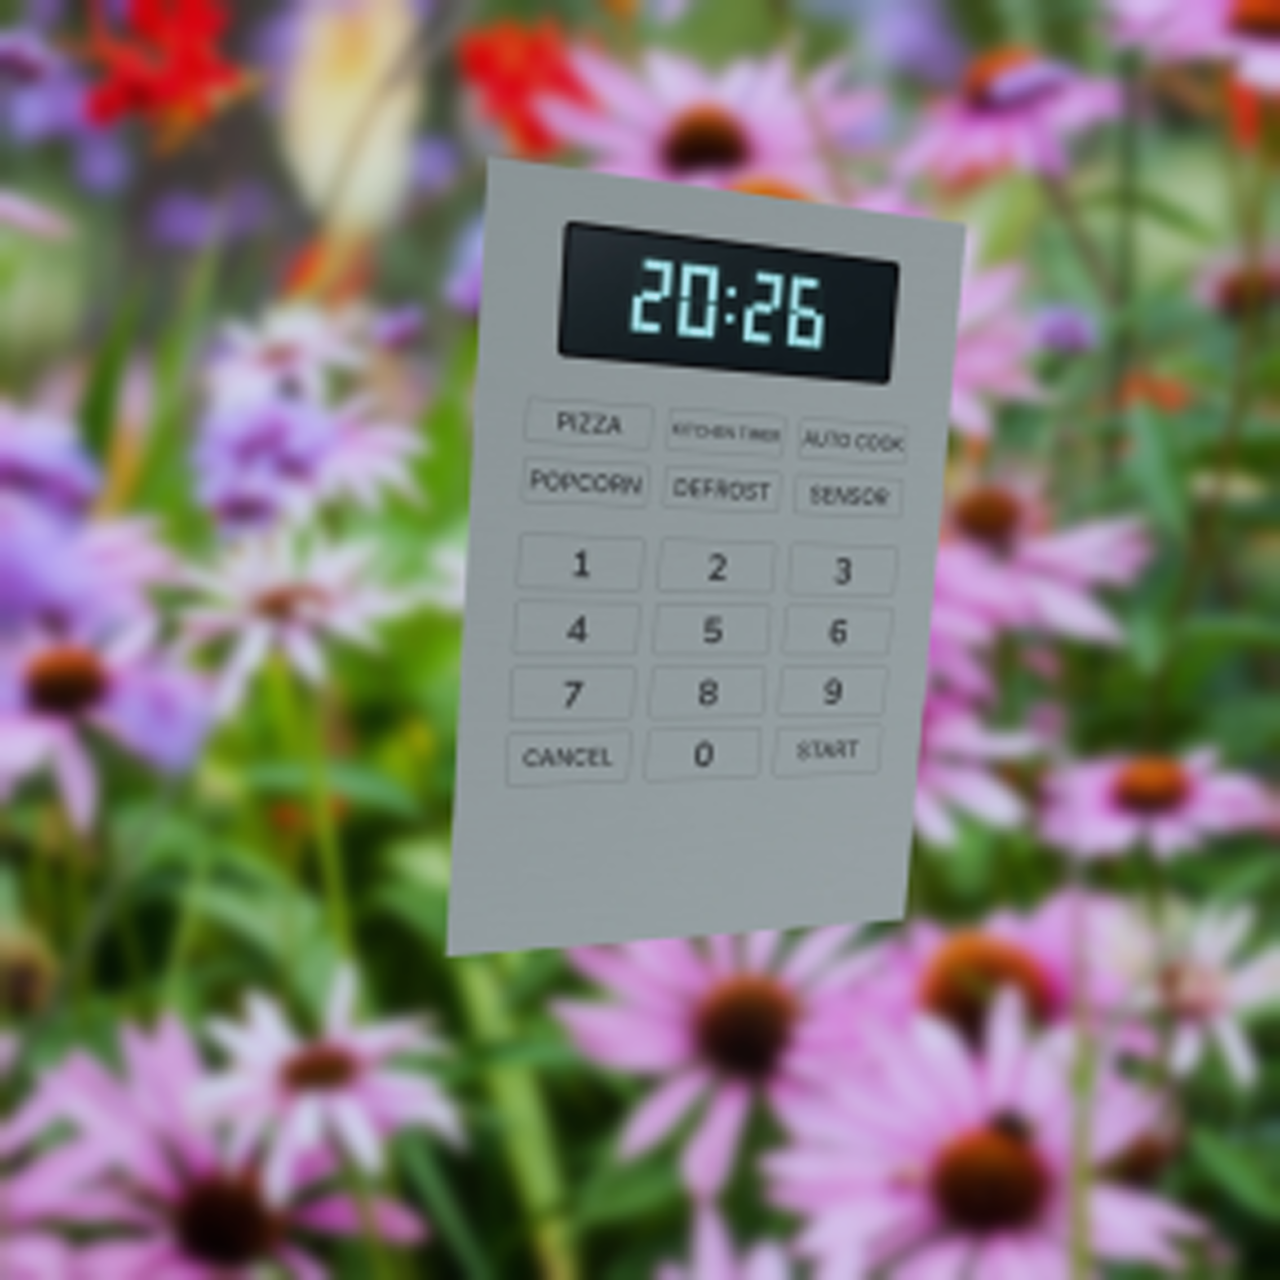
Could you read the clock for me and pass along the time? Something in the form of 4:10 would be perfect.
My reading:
20:26
